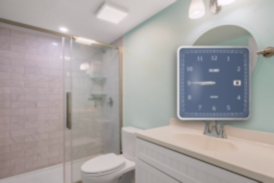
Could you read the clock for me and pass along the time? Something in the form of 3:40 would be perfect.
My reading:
8:45
